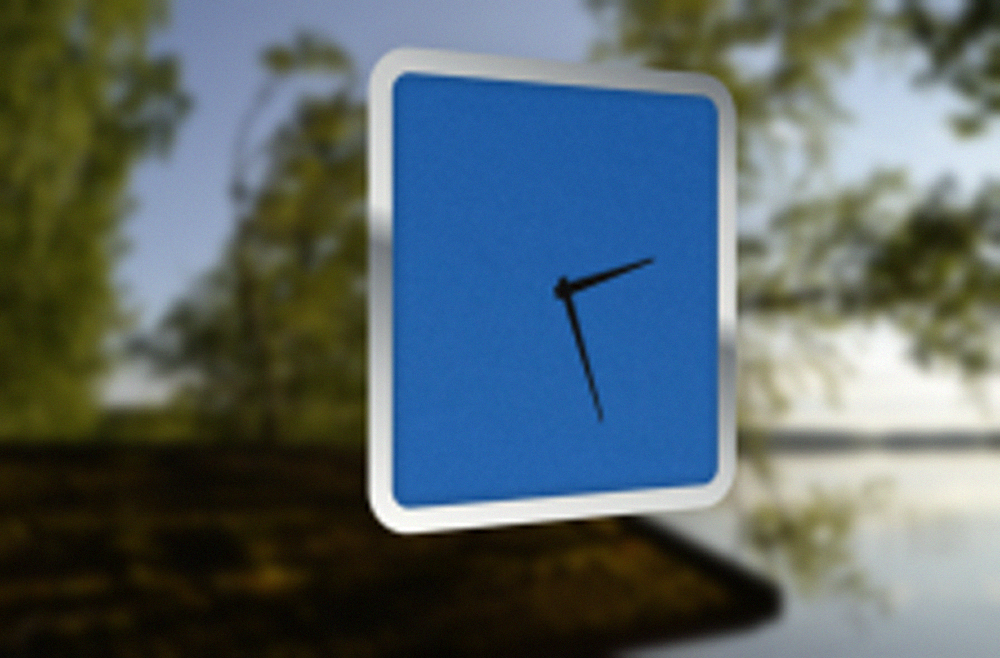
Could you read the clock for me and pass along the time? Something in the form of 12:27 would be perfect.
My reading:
2:27
